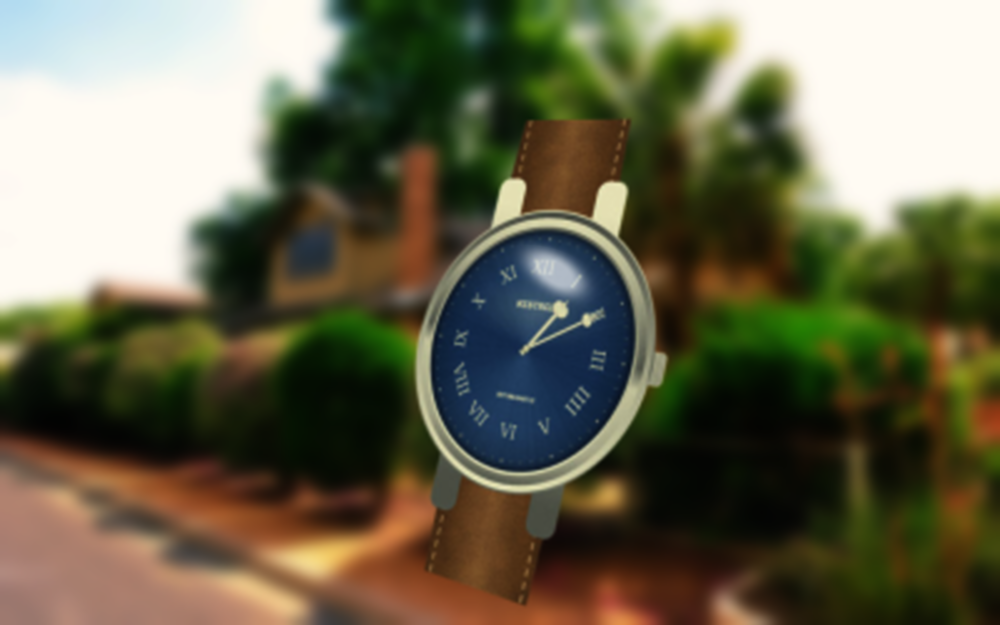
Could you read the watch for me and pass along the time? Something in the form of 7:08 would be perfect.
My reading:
1:10
